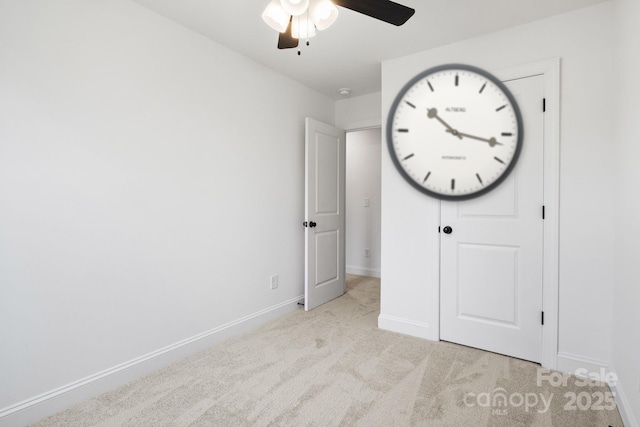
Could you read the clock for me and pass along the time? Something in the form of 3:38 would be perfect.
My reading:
10:17
